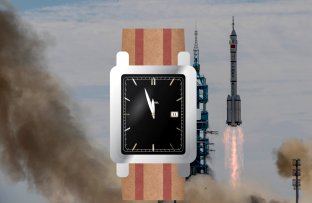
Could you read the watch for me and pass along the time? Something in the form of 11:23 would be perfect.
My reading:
11:57
